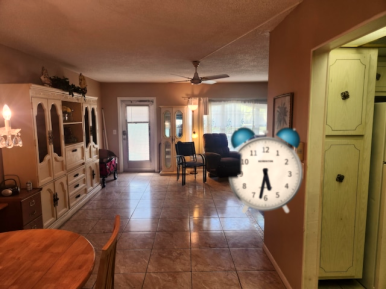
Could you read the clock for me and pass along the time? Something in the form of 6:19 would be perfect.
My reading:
5:32
